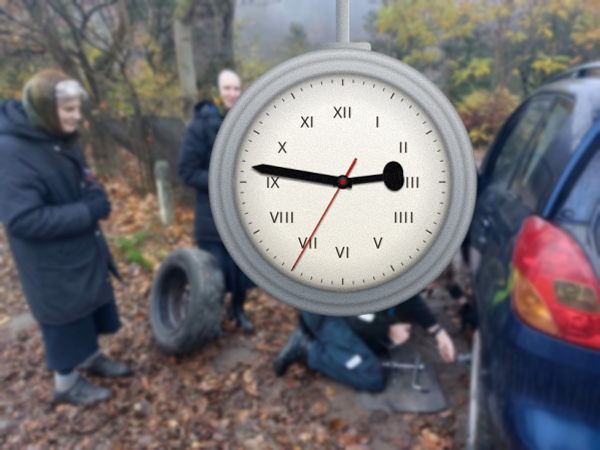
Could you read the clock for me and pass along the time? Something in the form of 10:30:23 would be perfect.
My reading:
2:46:35
